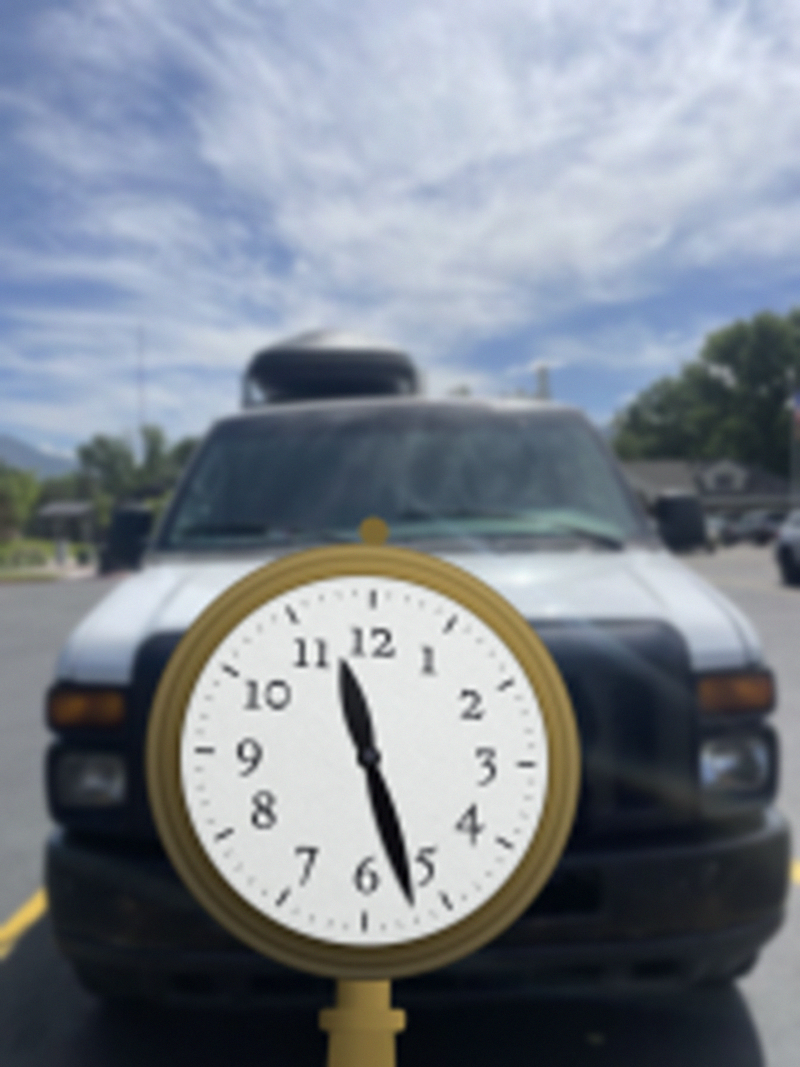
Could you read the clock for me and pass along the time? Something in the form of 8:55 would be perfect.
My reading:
11:27
